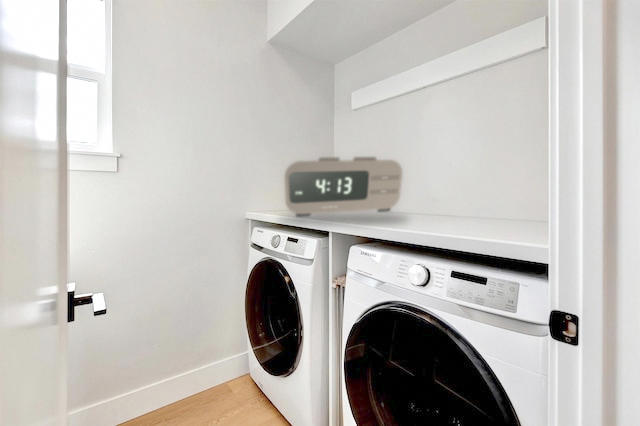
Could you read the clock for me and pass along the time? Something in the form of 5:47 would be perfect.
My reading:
4:13
